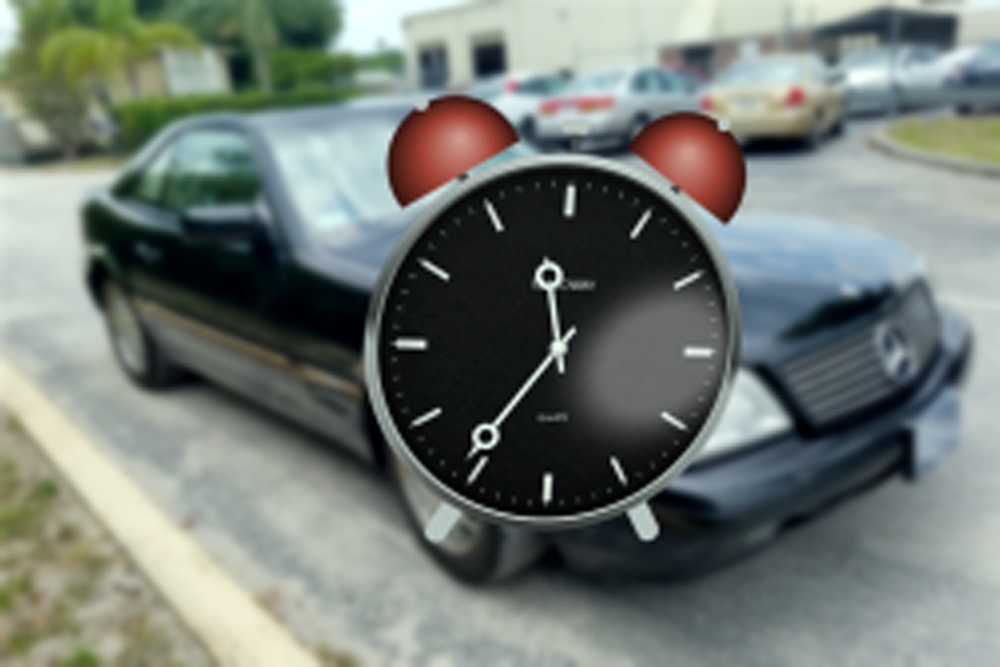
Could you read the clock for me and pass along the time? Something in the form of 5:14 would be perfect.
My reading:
11:36
